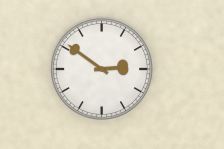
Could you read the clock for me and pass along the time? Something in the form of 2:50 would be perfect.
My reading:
2:51
